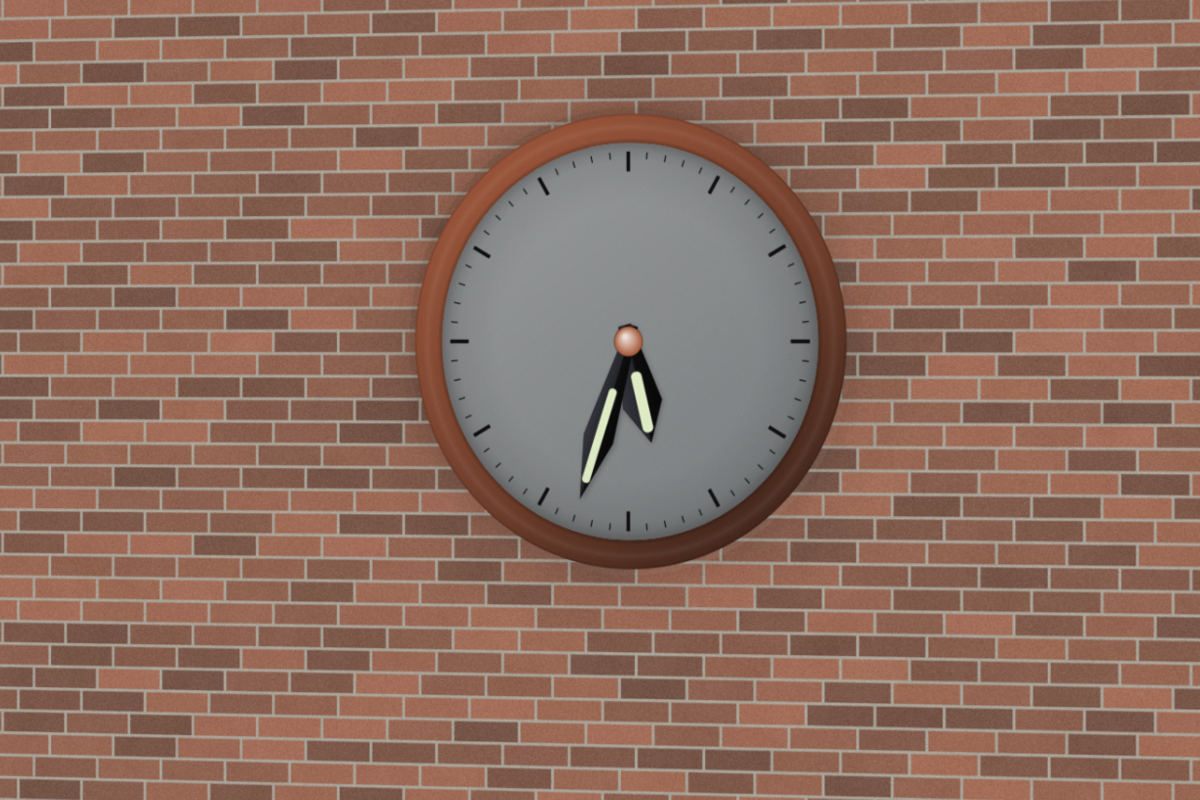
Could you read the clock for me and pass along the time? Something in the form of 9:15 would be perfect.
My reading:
5:33
